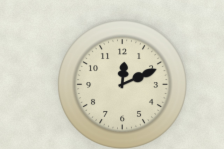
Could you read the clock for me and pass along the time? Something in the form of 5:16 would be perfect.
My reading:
12:11
